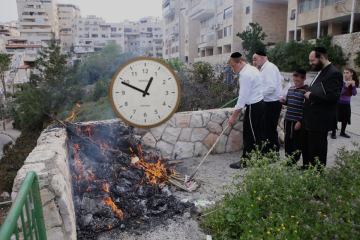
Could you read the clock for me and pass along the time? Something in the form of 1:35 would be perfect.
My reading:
12:49
